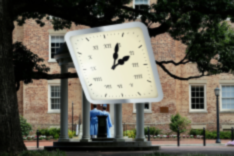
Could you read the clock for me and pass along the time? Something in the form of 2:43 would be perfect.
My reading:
2:04
